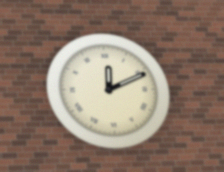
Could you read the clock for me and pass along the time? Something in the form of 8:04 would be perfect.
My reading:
12:11
